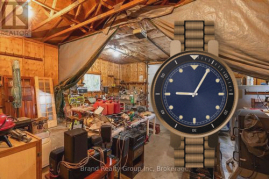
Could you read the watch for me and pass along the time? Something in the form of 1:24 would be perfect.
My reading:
9:05
